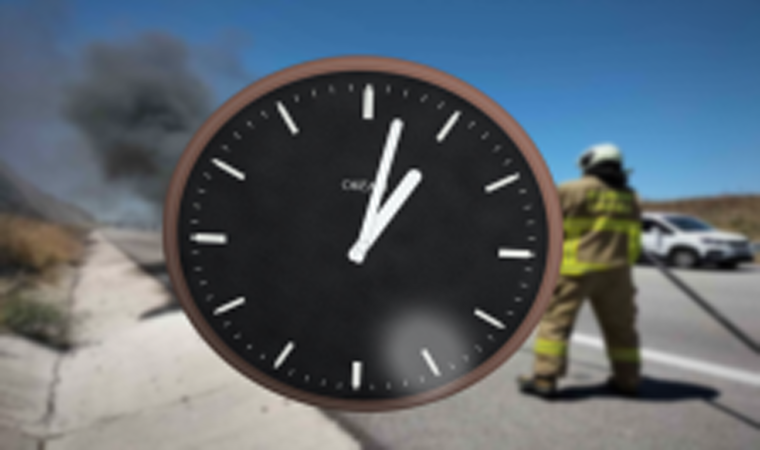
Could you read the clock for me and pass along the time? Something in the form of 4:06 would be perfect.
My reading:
1:02
